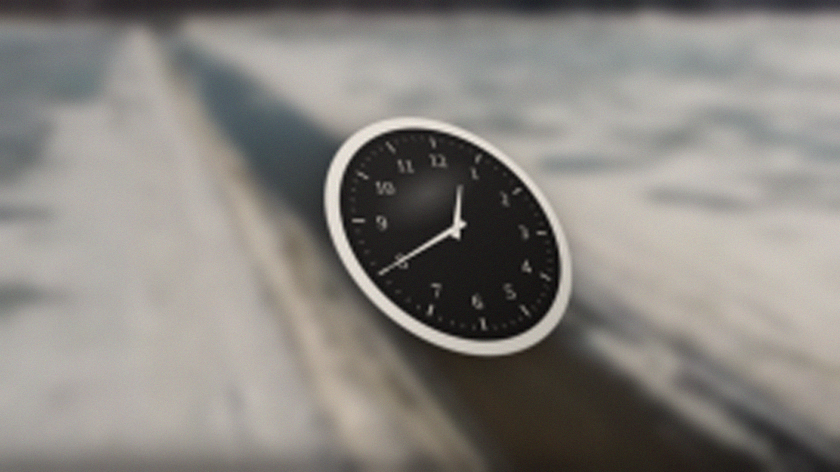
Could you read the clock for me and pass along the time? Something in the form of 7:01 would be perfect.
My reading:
12:40
